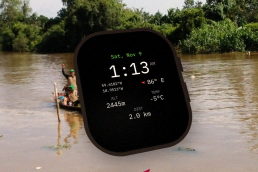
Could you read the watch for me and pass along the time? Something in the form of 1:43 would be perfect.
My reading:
1:13
